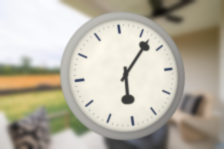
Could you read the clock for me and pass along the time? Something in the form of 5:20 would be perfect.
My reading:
6:07
